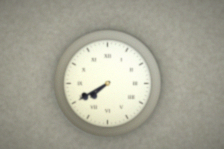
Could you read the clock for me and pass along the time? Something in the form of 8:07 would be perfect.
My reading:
7:40
